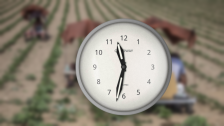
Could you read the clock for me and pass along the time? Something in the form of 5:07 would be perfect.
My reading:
11:32
